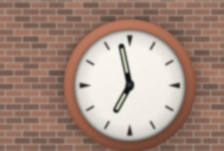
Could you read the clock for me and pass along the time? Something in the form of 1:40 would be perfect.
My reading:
6:58
